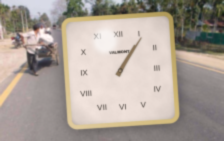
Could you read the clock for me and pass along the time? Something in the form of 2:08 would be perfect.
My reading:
1:06
